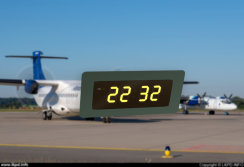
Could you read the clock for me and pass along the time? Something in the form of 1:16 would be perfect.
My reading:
22:32
